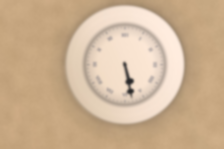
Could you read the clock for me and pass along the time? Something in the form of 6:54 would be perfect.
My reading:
5:28
